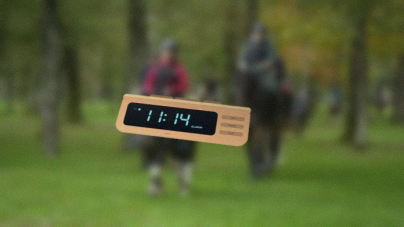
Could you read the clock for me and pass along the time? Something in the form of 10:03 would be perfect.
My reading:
11:14
